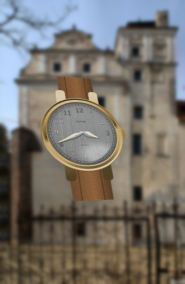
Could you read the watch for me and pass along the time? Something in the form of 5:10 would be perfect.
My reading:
3:41
